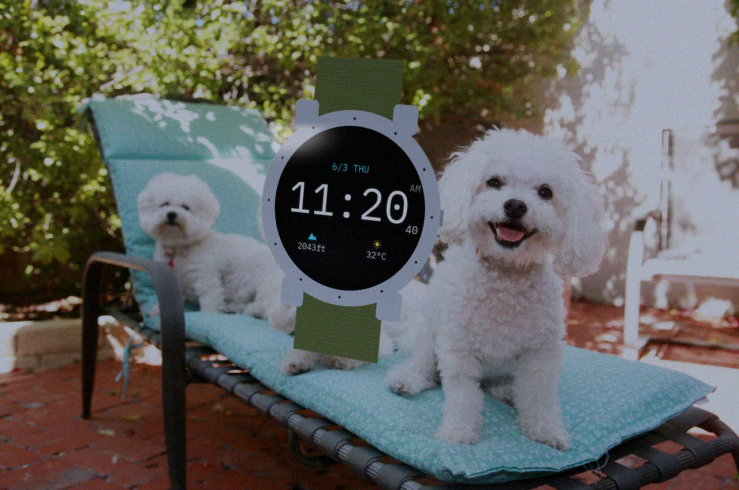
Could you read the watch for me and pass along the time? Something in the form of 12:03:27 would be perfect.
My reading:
11:20:40
